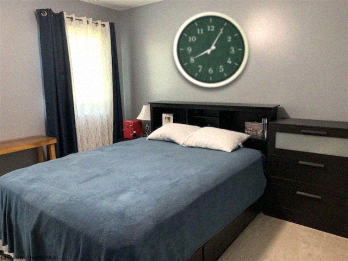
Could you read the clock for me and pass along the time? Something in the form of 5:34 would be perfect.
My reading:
8:05
